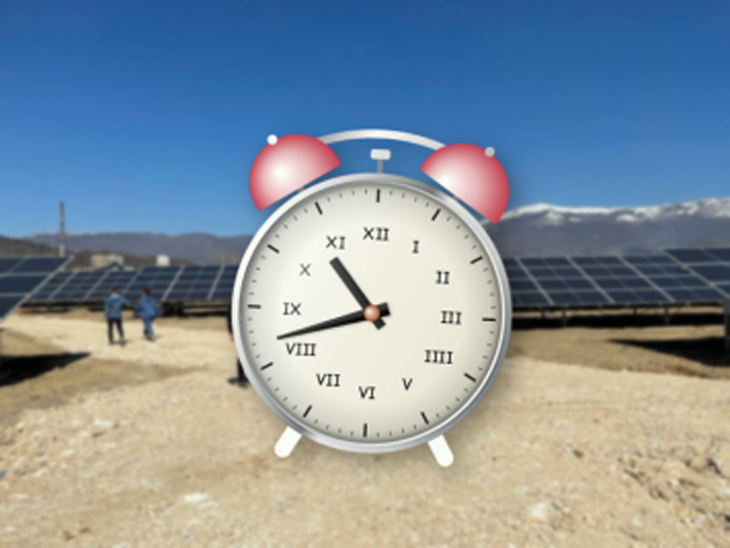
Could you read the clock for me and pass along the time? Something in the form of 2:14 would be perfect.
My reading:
10:42
